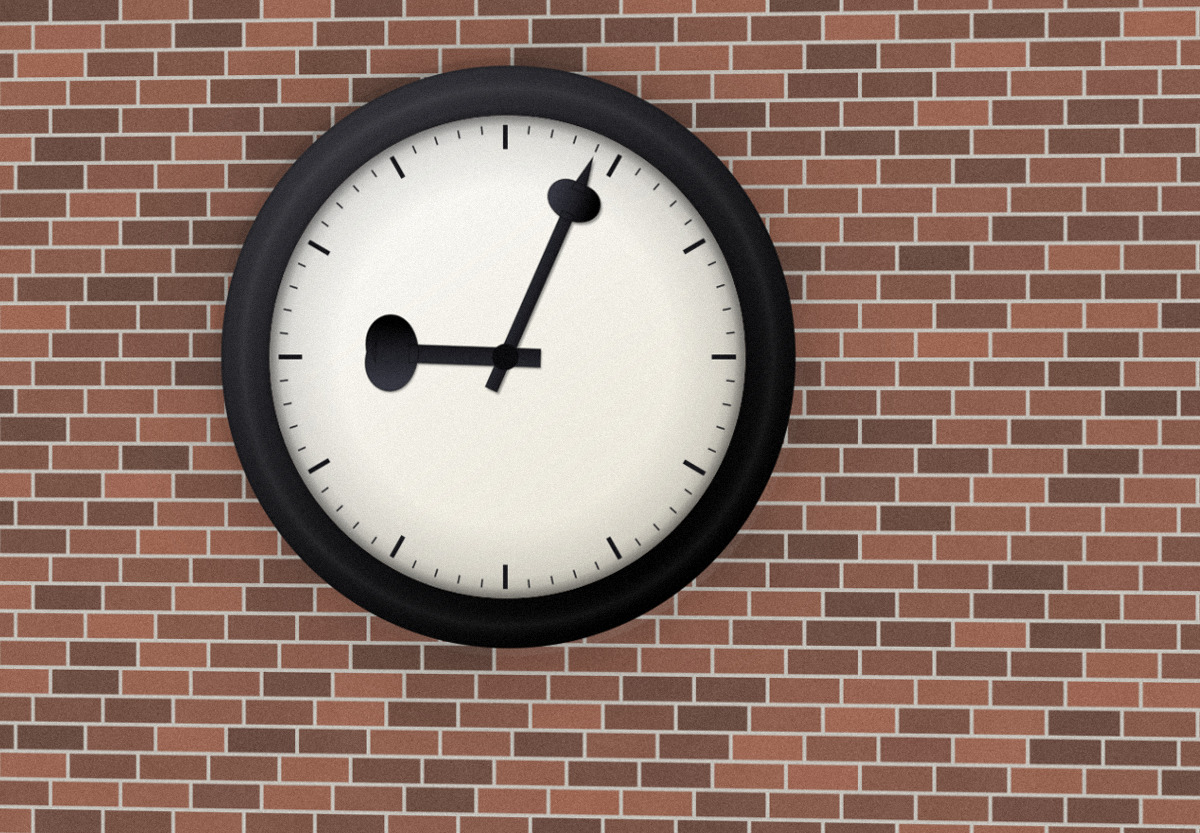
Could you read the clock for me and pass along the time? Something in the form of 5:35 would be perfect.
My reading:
9:04
